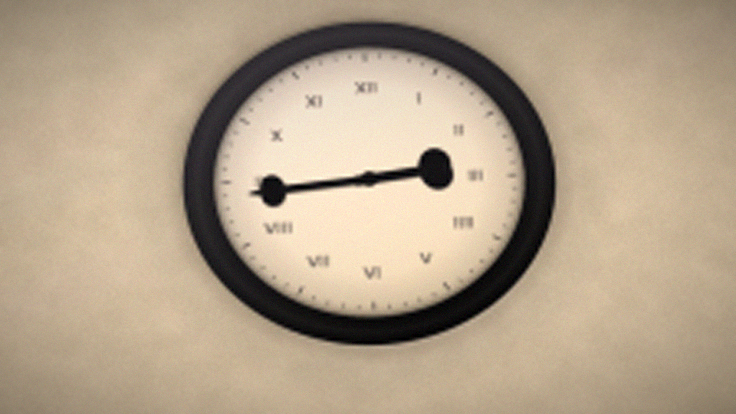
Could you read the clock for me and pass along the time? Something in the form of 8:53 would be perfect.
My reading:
2:44
